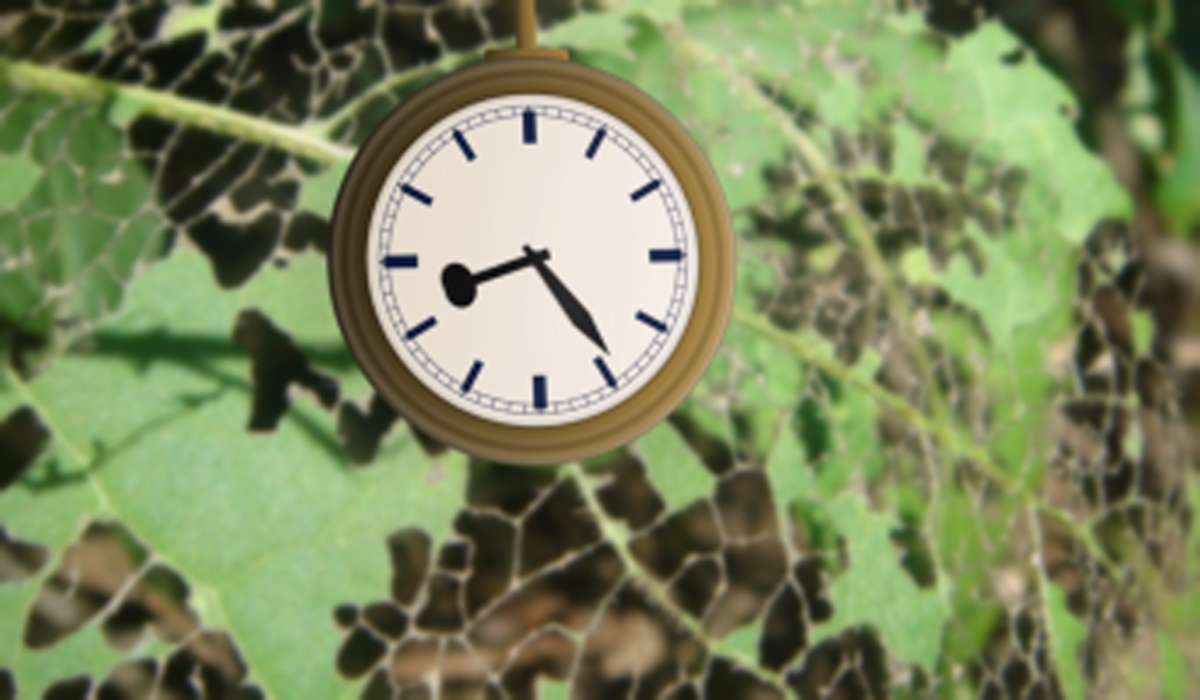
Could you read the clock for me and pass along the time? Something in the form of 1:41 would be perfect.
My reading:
8:24
